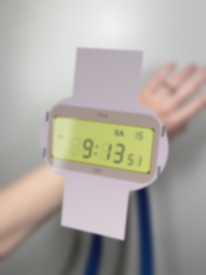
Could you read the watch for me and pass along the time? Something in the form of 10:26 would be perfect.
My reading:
9:13
